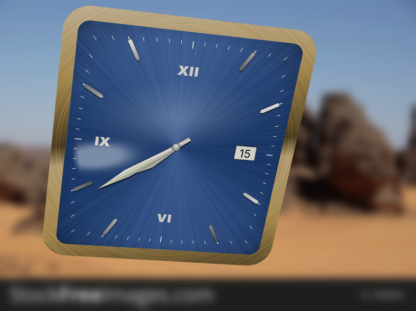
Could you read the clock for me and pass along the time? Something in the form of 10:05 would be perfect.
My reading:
7:39
